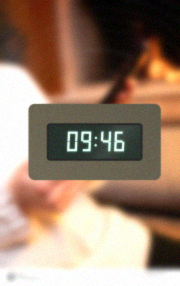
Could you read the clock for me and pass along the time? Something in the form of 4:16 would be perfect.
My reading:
9:46
